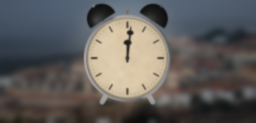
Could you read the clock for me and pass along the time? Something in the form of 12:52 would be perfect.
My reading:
12:01
